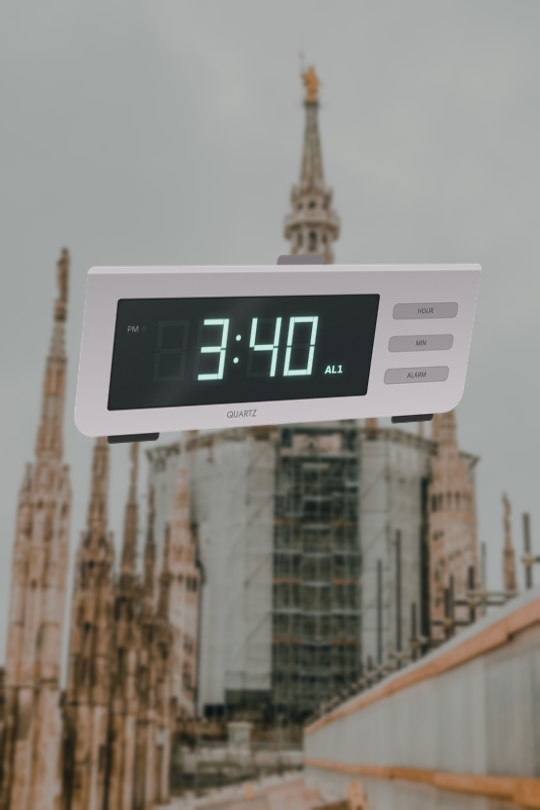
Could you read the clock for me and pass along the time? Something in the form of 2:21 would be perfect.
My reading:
3:40
